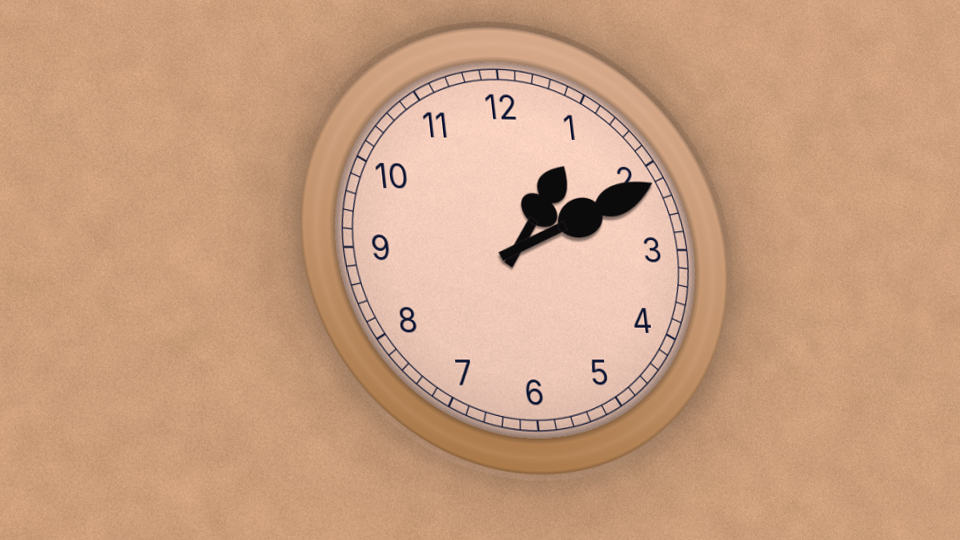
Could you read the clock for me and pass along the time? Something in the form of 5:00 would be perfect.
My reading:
1:11
